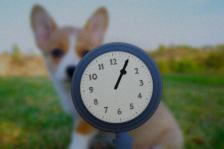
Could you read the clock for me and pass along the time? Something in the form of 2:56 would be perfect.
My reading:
1:05
